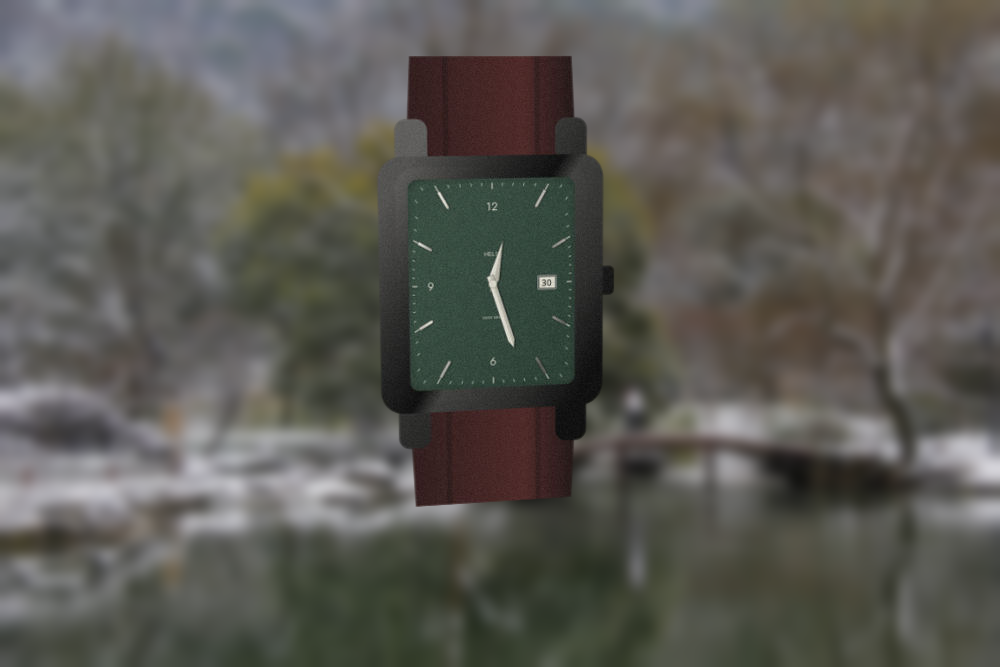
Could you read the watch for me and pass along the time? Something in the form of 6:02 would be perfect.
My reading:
12:27
